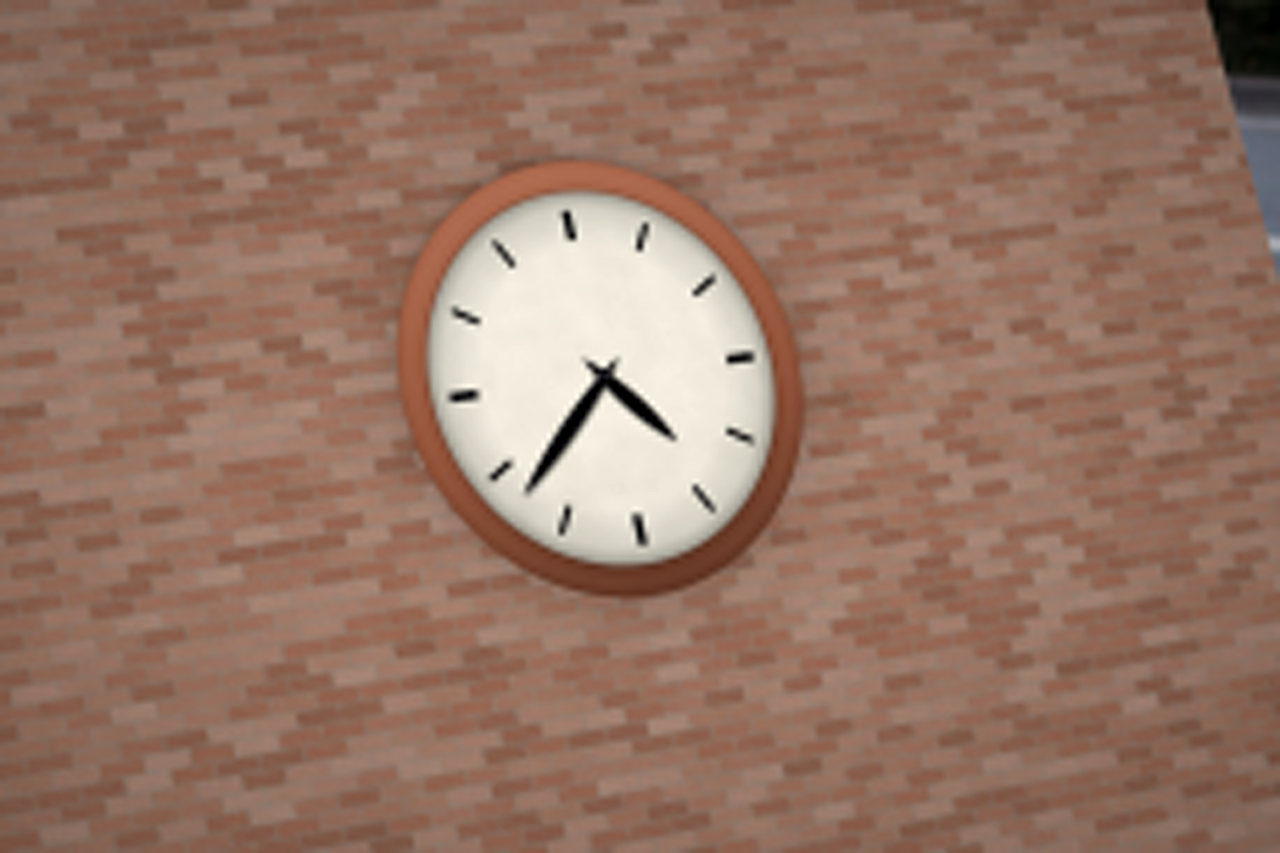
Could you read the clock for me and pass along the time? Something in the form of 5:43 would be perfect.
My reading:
4:38
